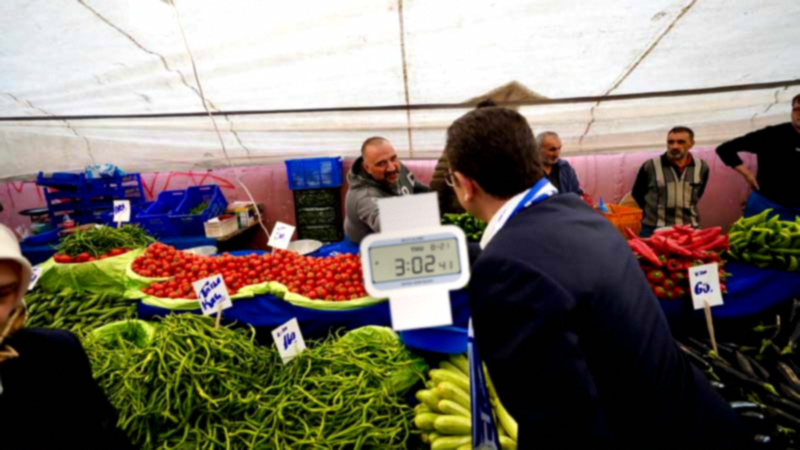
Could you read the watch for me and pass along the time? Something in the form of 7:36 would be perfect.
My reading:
3:02
